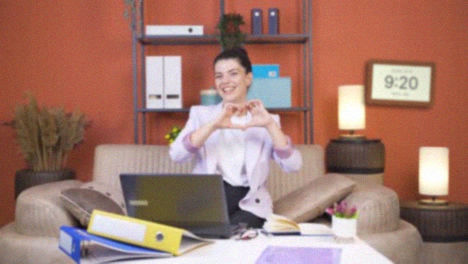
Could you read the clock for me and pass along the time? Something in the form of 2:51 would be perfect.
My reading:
9:20
